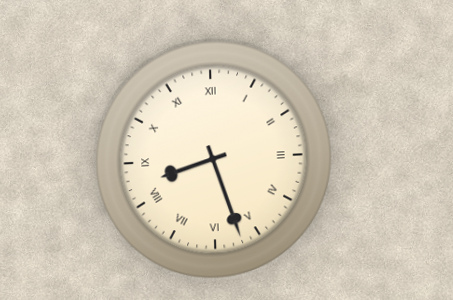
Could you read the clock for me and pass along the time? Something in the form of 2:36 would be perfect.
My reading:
8:27
